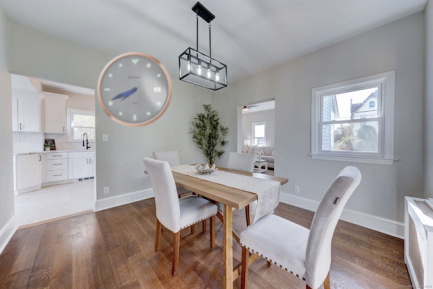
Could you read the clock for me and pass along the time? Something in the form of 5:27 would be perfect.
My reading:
7:41
